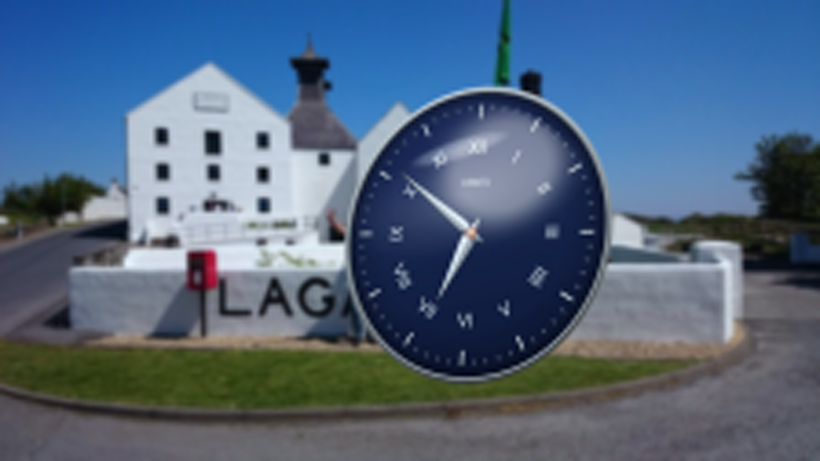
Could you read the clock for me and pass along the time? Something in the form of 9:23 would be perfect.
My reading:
6:51
